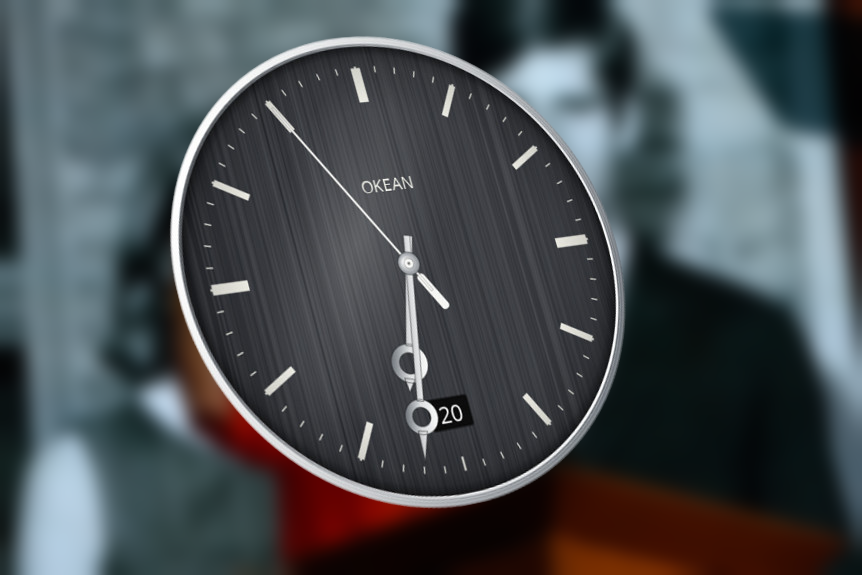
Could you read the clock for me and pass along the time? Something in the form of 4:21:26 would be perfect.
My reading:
6:31:55
